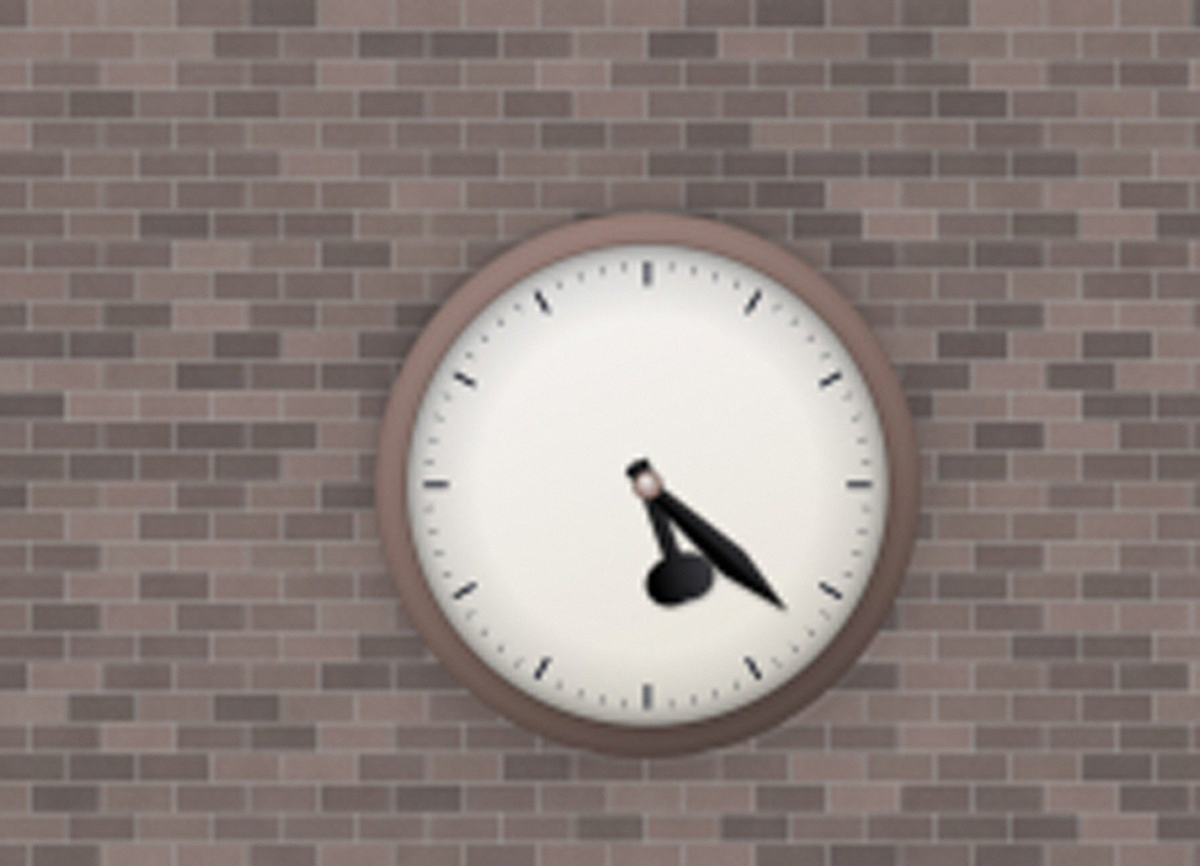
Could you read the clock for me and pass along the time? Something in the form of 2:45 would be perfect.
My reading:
5:22
